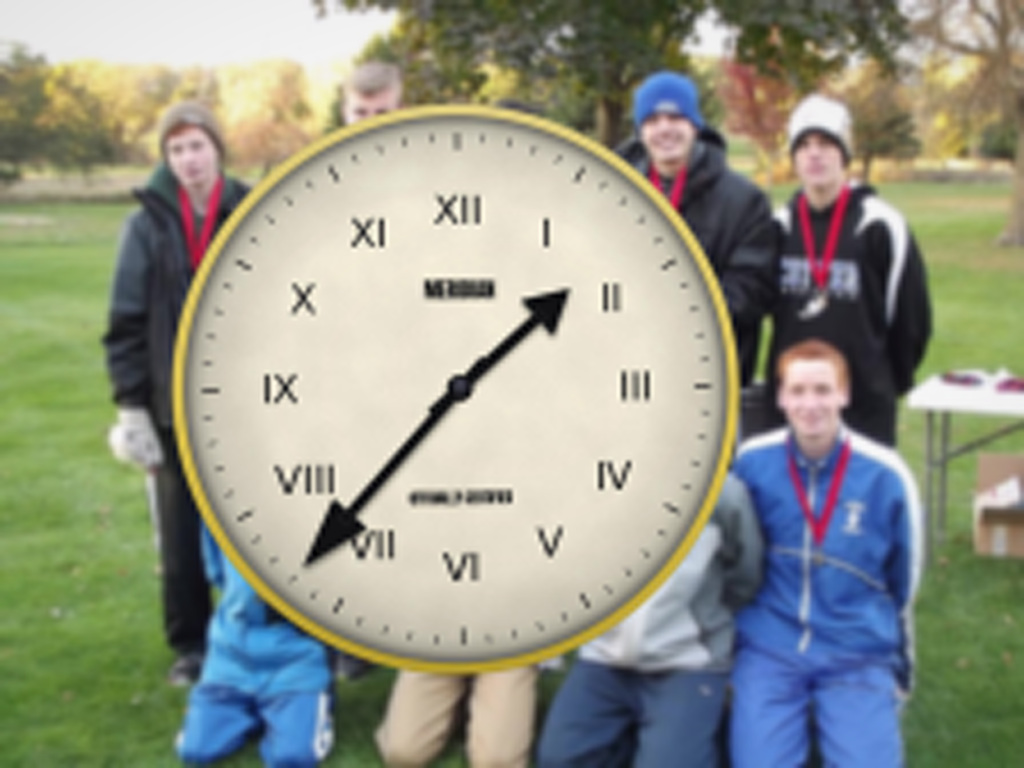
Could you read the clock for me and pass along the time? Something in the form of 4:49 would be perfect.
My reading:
1:37
